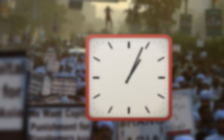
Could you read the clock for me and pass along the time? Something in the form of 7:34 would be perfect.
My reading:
1:04
